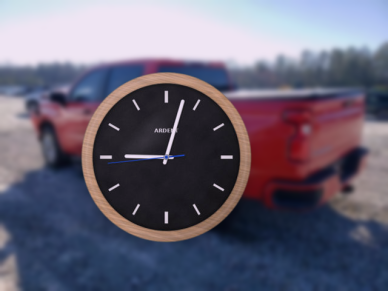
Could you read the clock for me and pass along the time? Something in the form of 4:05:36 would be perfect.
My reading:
9:02:44
